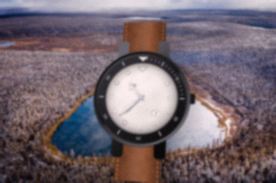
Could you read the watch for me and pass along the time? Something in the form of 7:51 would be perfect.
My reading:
10:38
